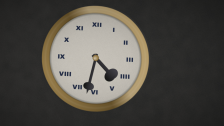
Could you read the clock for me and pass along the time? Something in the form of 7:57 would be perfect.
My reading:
4:32
